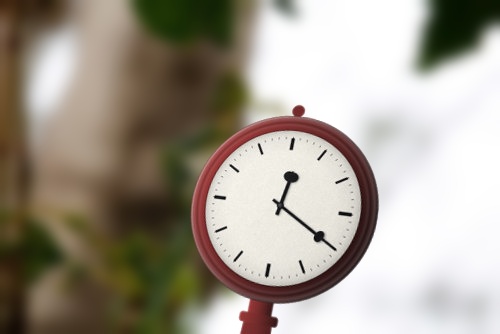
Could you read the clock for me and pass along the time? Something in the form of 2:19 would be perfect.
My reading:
12:20
